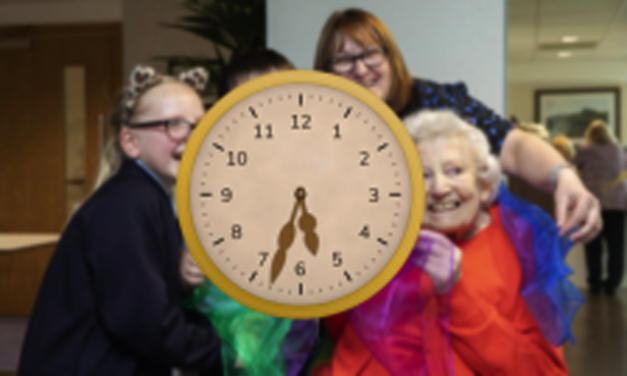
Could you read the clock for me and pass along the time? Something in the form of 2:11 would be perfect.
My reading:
5:33
